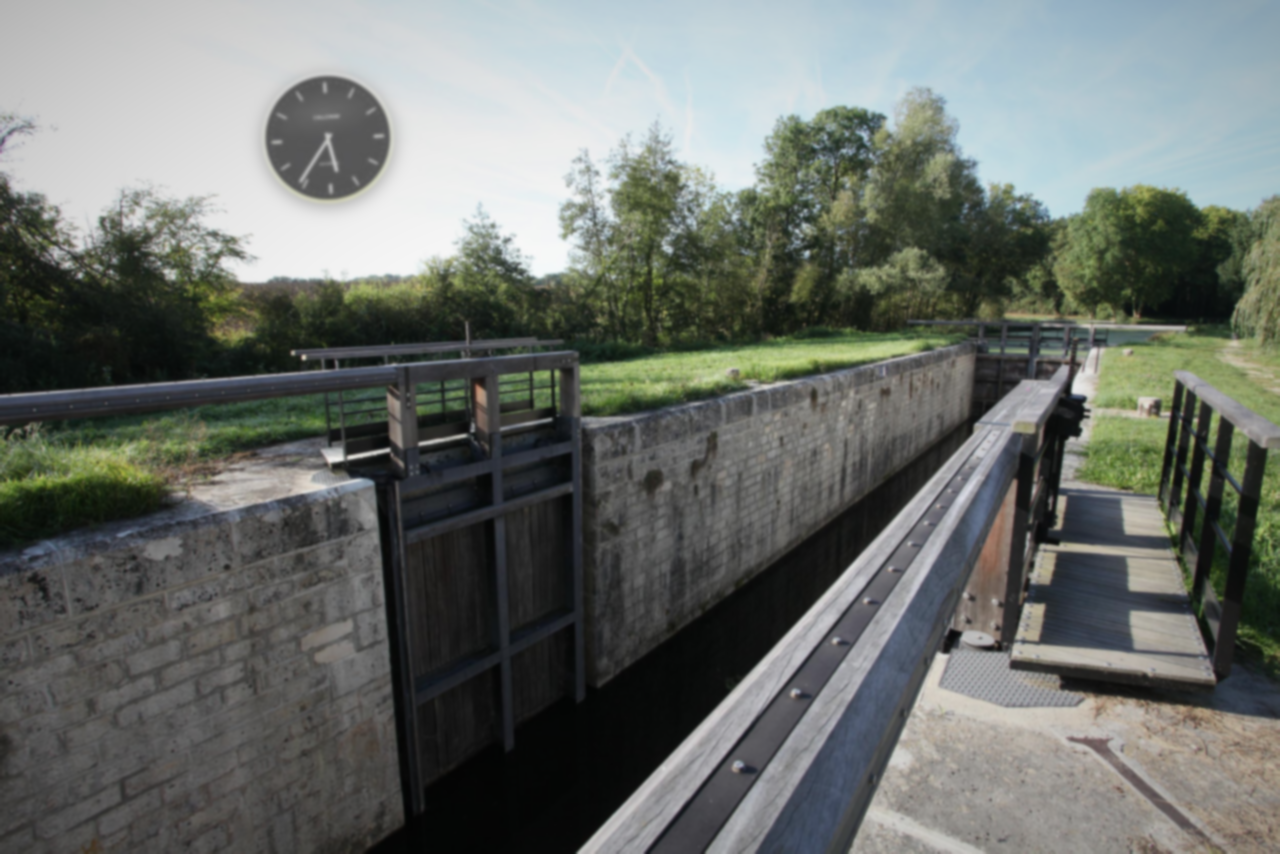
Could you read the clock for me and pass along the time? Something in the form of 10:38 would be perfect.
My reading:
5:36
